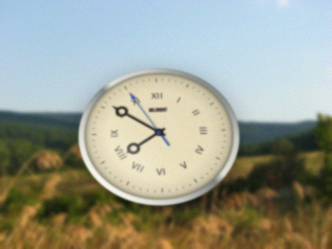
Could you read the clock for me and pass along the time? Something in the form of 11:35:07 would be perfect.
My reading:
7:50:55
